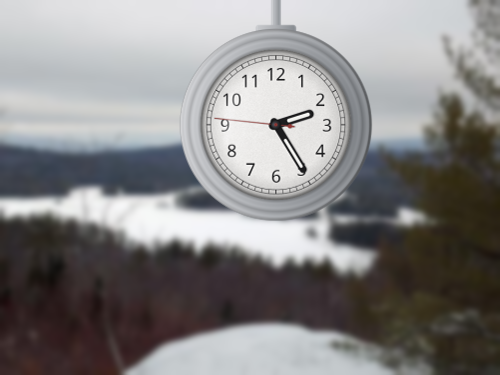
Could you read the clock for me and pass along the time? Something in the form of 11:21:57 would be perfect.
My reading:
2:24:46
